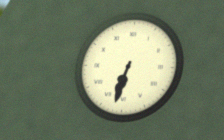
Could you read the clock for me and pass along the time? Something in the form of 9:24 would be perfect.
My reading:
6:32
